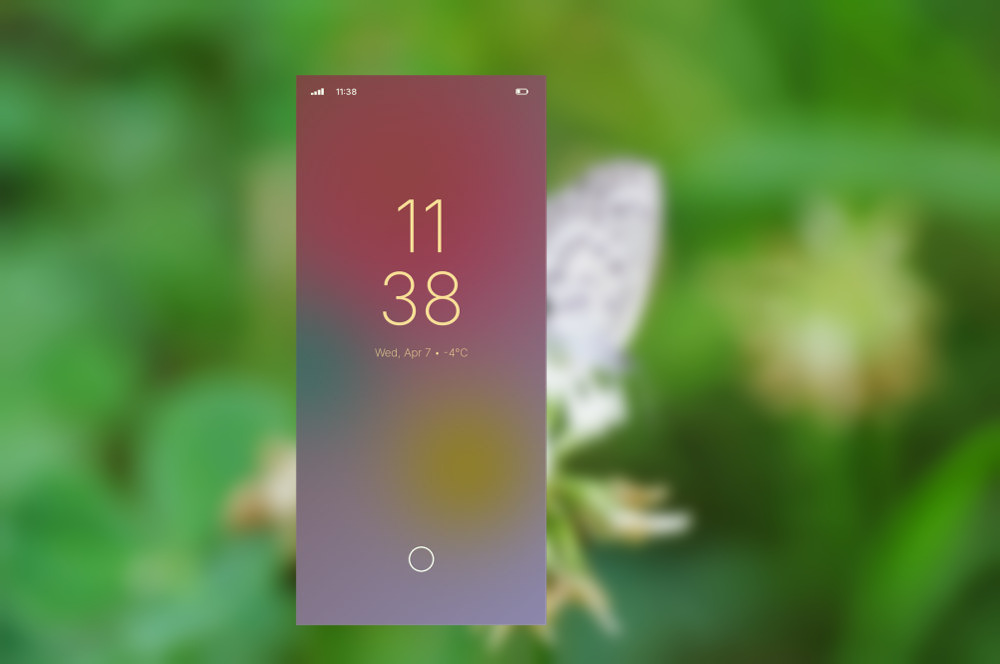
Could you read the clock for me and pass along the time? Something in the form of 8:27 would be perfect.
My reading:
11:38
